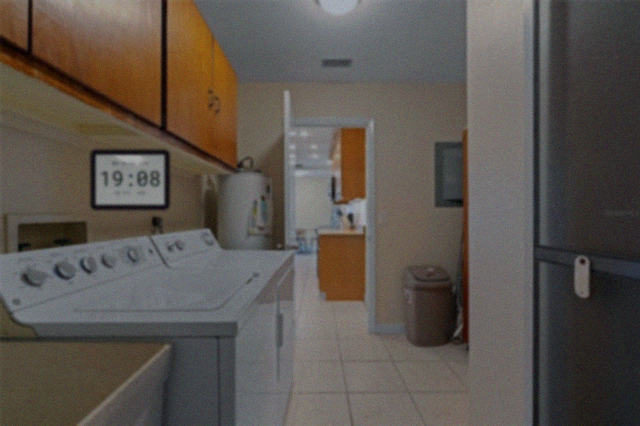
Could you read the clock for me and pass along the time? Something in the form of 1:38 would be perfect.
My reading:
19:08
